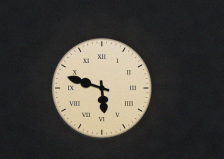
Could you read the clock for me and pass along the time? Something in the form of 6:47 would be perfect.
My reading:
5:48
